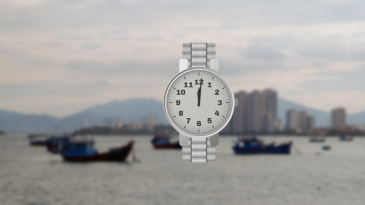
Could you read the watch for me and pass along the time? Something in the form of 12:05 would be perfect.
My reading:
12:01
